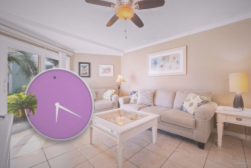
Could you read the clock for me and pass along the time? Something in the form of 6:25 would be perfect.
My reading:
6:20
